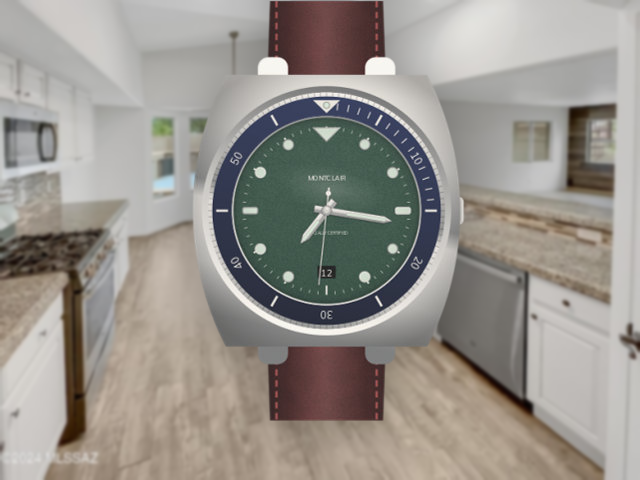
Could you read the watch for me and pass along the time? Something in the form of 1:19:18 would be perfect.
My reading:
7:16:31
